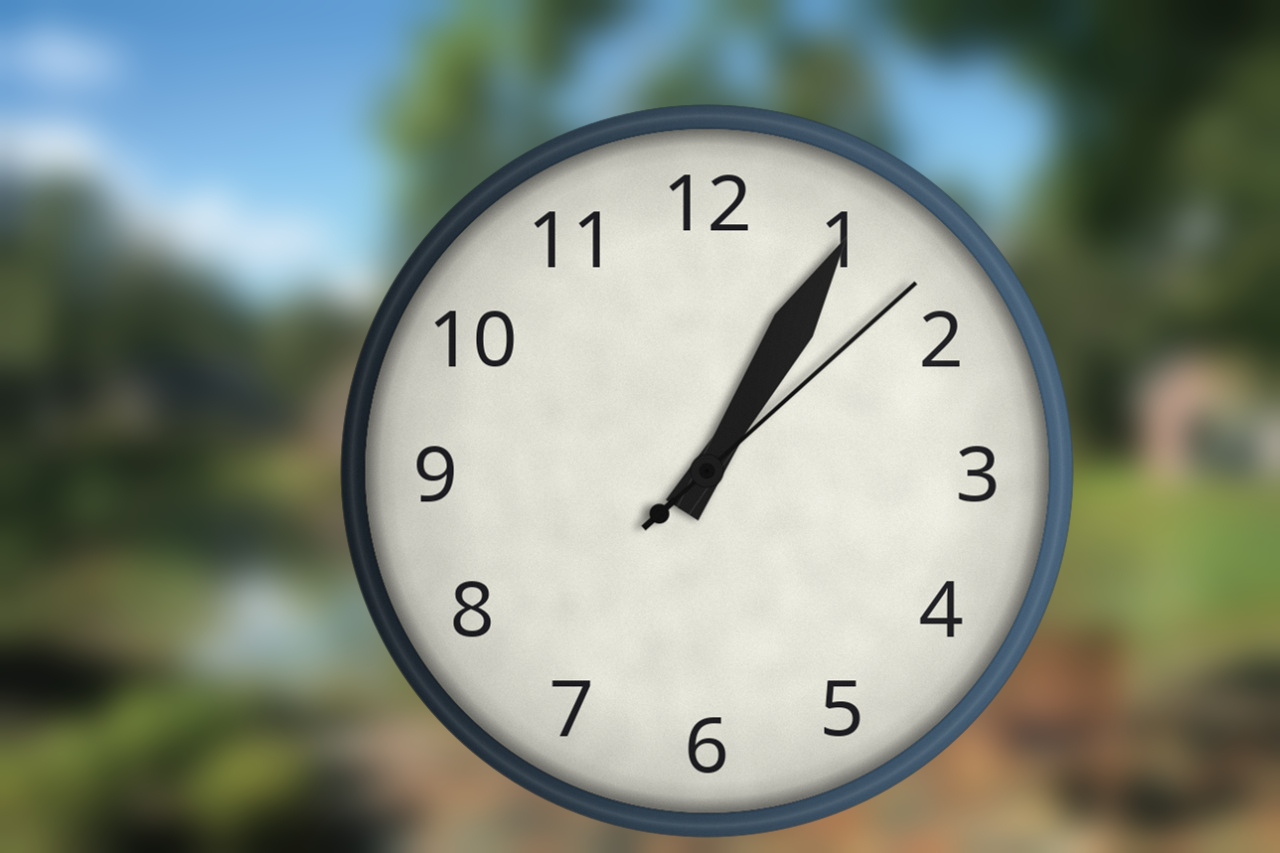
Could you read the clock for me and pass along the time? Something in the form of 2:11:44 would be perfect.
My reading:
1:05:08
